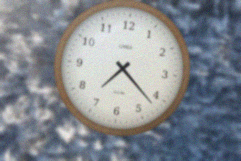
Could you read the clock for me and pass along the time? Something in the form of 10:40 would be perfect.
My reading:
7:22
